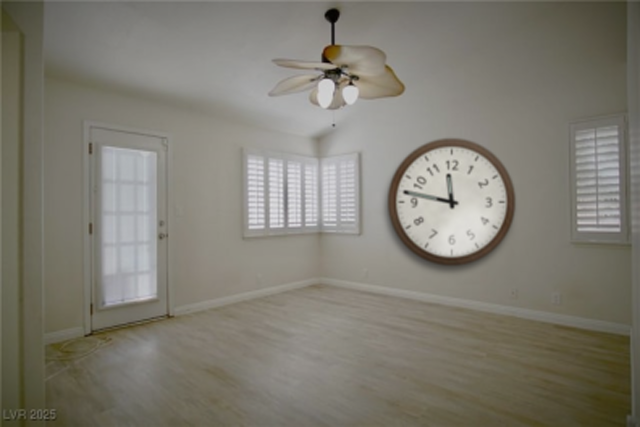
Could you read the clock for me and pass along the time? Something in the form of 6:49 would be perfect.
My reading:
11:47
